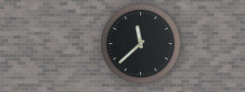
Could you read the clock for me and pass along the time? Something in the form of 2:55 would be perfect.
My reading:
11:38
